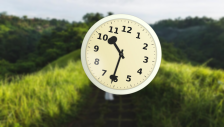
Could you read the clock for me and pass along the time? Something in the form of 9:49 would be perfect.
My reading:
10:31
